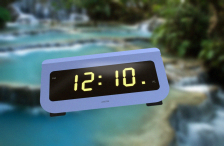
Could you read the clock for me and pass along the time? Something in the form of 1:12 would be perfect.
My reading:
12:10
